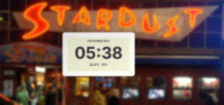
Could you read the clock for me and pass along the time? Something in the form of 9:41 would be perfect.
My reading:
5:38
